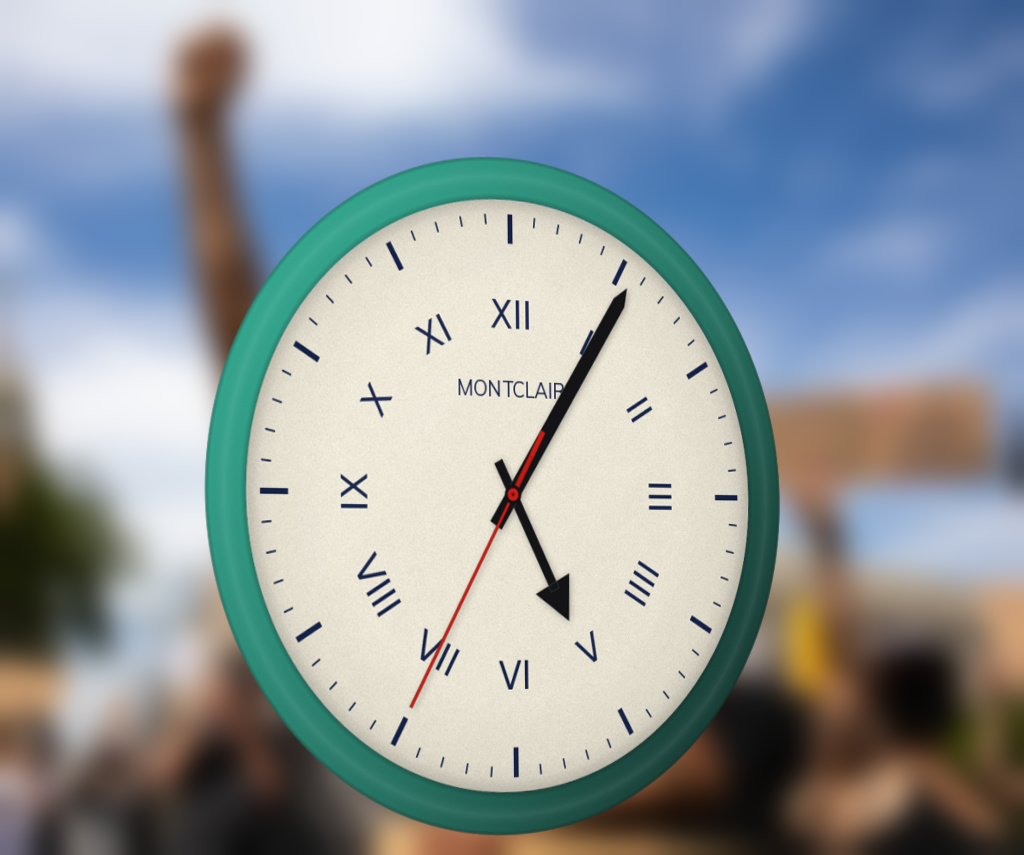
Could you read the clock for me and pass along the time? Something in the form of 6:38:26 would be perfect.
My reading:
5:05:35
